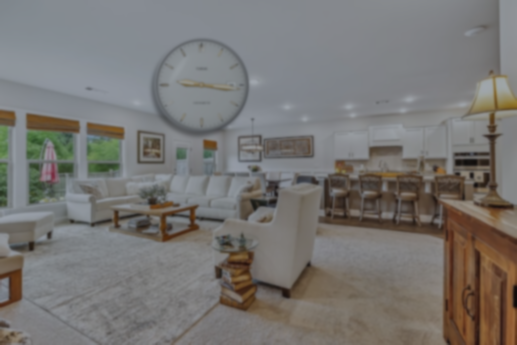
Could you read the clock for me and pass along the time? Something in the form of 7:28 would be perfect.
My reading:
9:16
